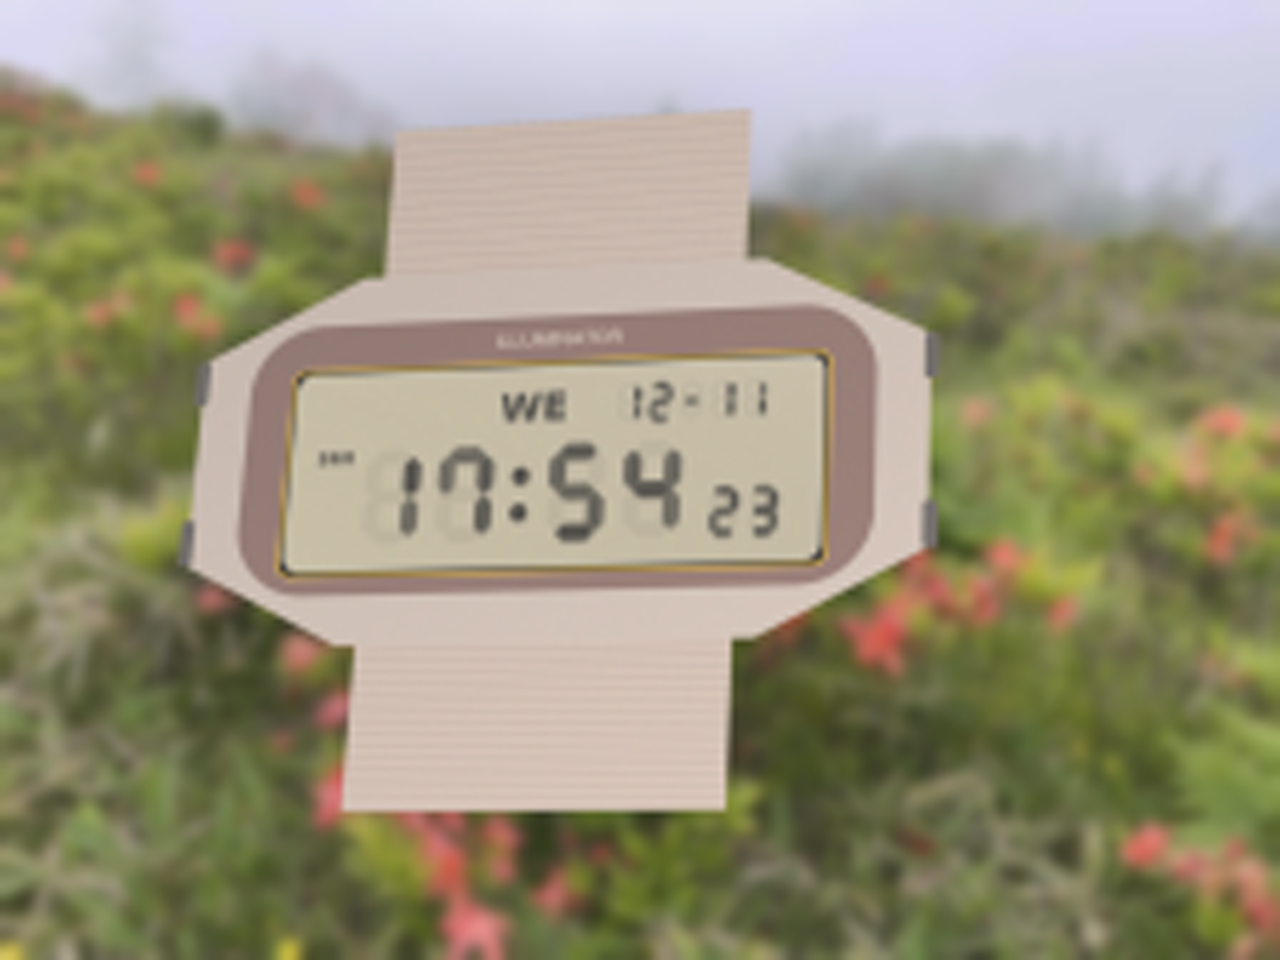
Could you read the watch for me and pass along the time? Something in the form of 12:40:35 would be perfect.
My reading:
17:54:23
